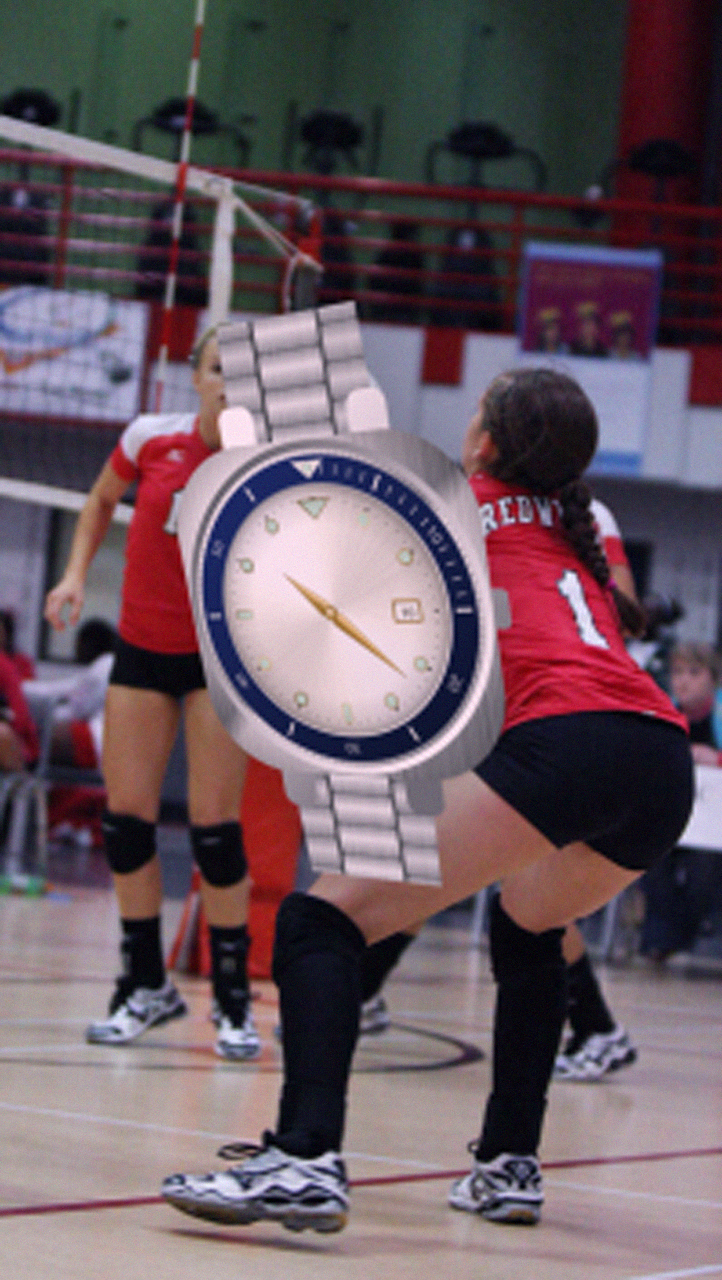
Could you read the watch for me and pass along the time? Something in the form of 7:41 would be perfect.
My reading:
10:22
